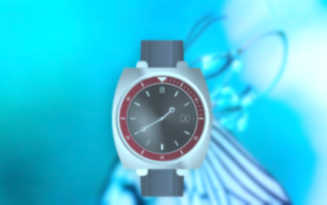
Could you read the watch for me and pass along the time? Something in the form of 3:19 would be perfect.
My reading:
1:40
